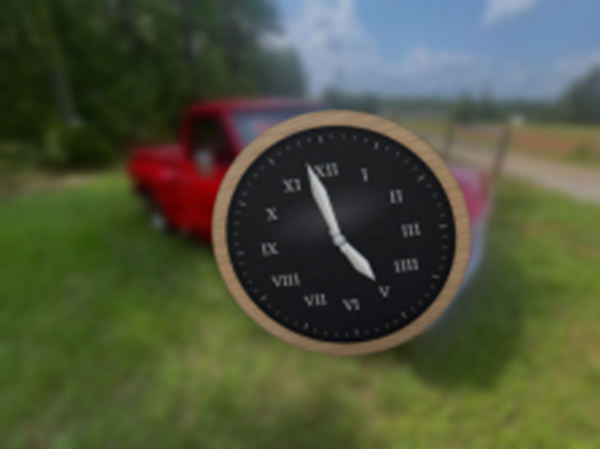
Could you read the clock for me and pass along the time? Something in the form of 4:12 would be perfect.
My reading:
4:58
